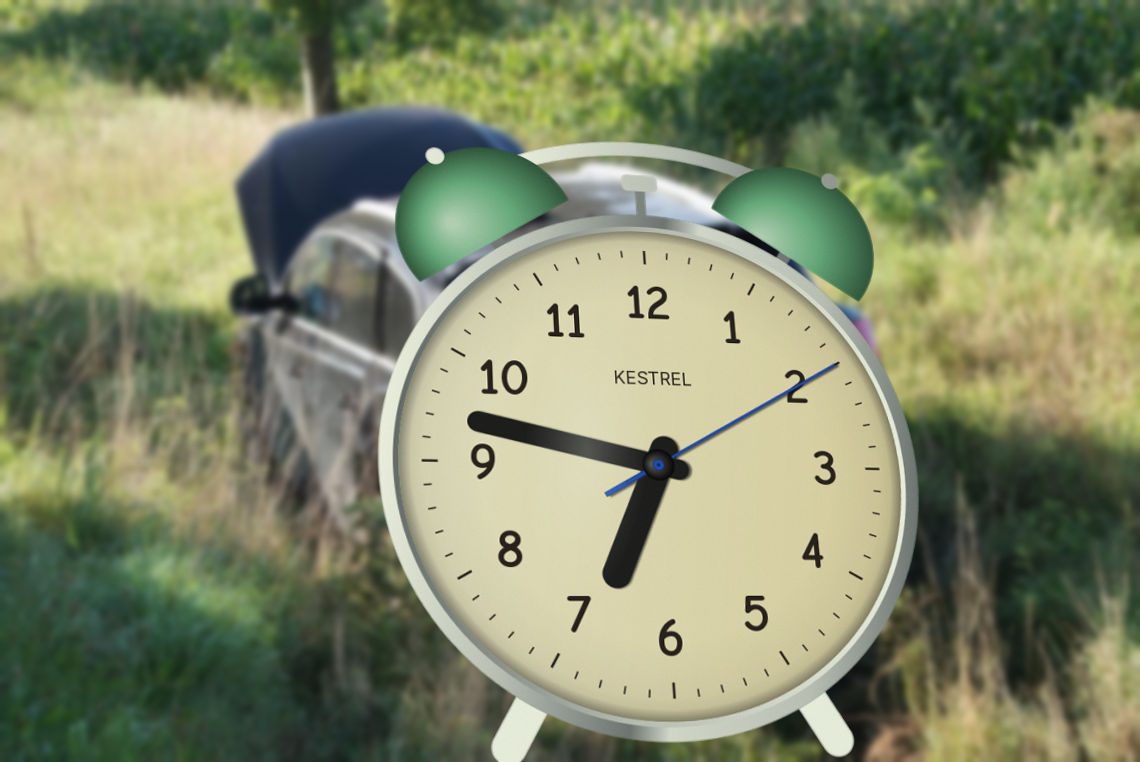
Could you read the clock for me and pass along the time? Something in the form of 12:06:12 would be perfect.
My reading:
6:47:10
